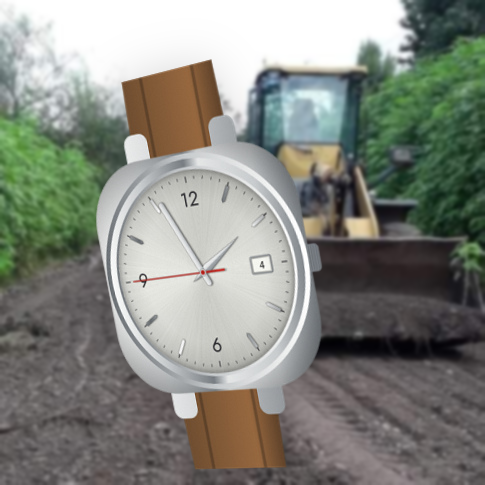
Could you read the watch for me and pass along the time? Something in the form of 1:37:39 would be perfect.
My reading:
1:55:45
